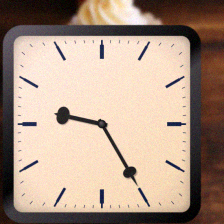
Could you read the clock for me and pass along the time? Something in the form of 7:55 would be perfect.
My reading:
9:25
